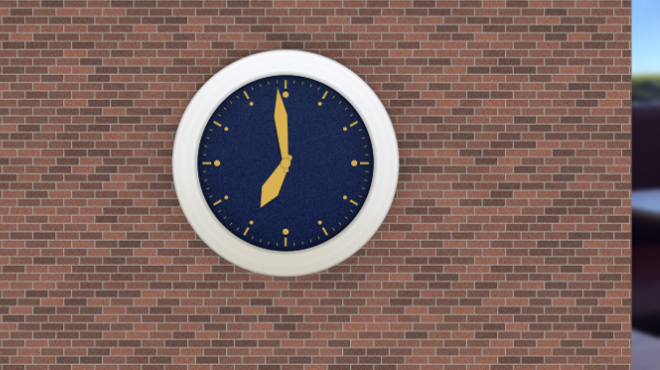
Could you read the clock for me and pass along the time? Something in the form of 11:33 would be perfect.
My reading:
6:59
